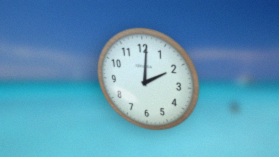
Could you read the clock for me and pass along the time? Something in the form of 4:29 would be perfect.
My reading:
2:01
